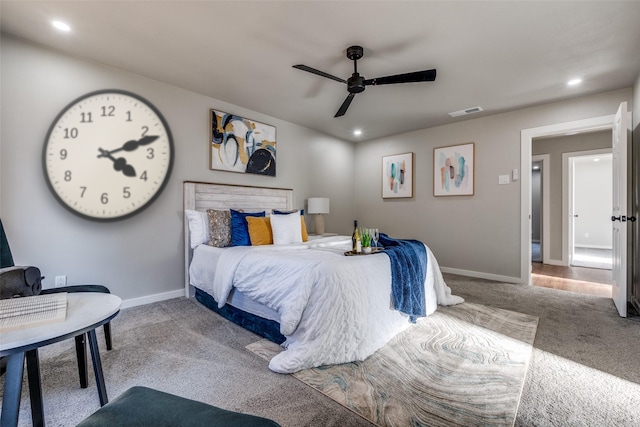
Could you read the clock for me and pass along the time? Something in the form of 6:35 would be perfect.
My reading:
4:12
